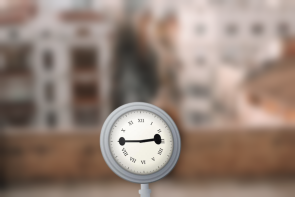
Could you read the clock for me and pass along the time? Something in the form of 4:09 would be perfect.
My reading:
2:45
